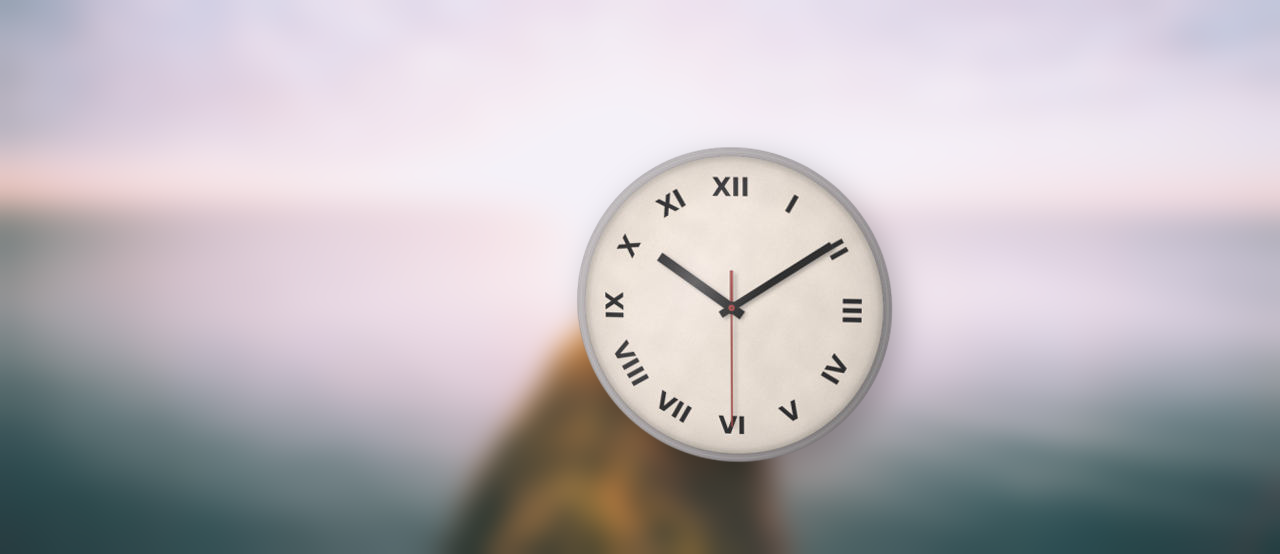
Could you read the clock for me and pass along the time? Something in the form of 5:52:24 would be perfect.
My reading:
10:09:30
